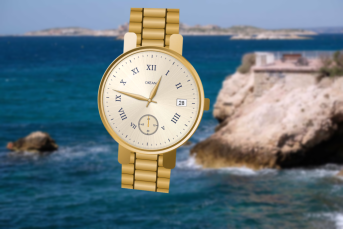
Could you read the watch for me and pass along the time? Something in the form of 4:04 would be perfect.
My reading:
12:47
